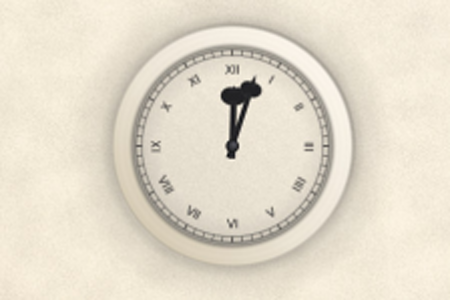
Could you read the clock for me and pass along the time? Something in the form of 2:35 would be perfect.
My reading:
12:03
